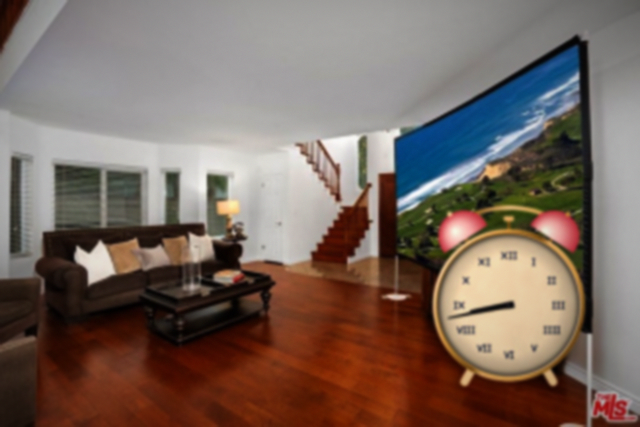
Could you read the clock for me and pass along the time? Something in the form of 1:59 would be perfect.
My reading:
8:43
